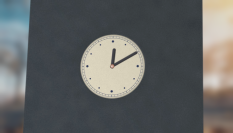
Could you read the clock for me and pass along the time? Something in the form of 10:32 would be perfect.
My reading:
12:10
